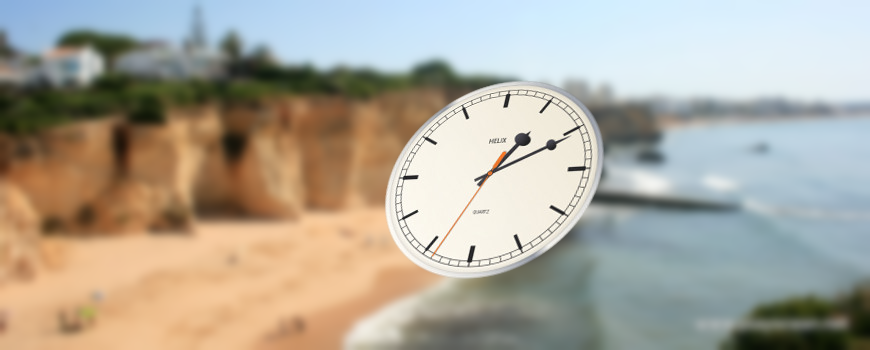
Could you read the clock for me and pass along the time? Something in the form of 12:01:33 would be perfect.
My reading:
1:10:34
